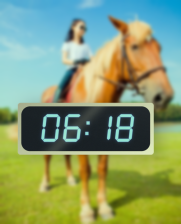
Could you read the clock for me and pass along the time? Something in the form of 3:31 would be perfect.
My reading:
6:18
